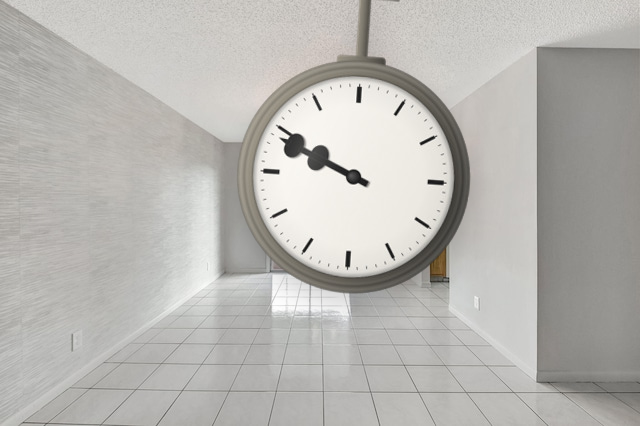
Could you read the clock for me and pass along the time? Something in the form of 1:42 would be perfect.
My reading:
9:49
